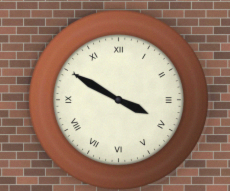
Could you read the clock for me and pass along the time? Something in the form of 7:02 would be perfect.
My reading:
3:50
